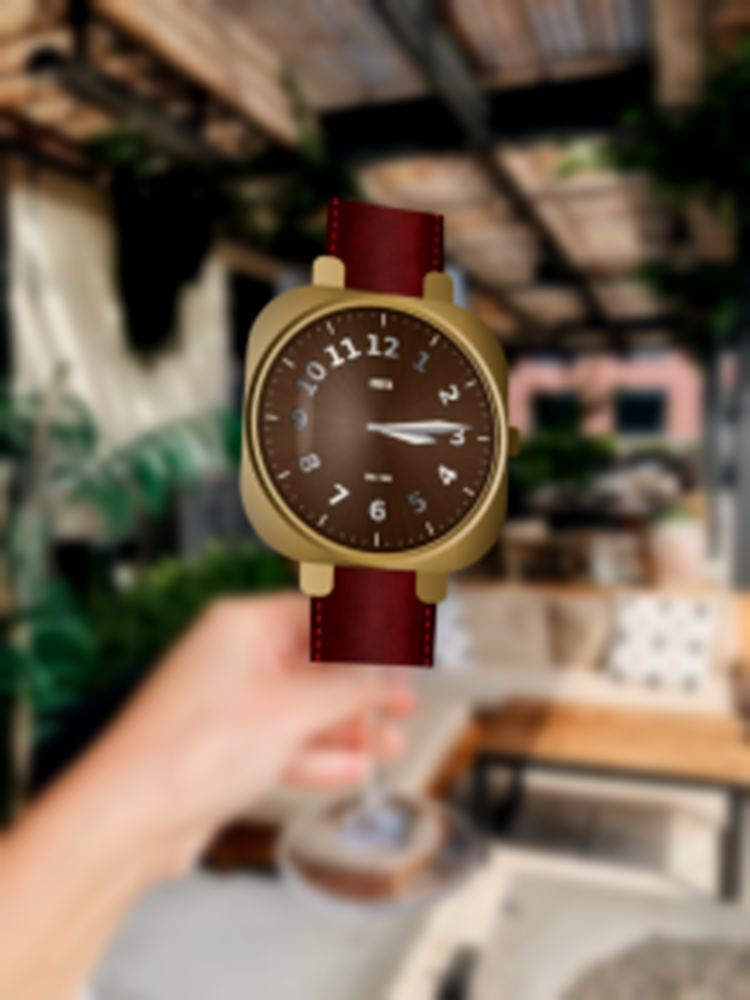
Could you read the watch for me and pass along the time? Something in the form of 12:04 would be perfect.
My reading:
3:14
